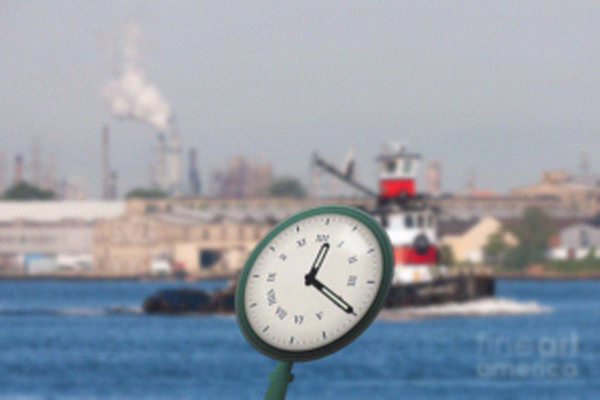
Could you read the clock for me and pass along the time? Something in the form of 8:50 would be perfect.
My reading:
12:20
